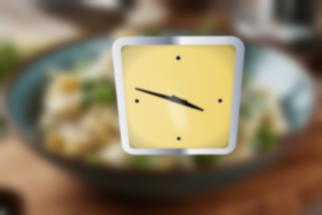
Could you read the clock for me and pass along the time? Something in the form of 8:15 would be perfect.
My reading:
3:48
